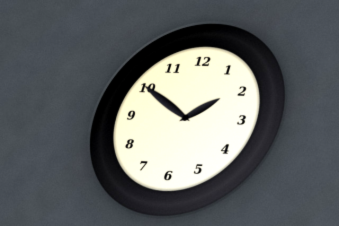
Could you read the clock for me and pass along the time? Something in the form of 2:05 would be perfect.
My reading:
1:50
